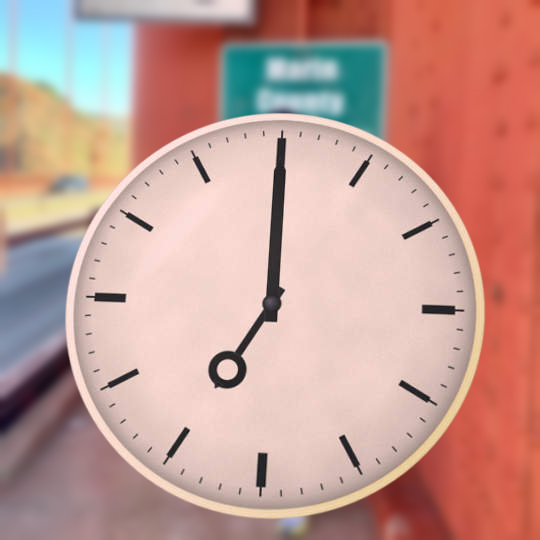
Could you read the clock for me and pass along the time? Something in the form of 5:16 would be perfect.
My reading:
7:00
